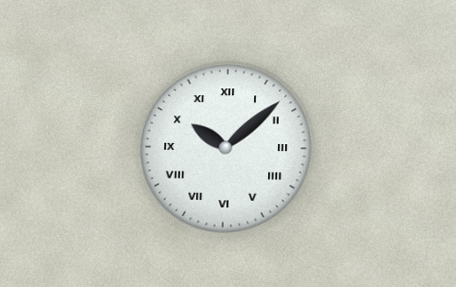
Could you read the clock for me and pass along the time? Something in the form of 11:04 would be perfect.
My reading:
10:08
